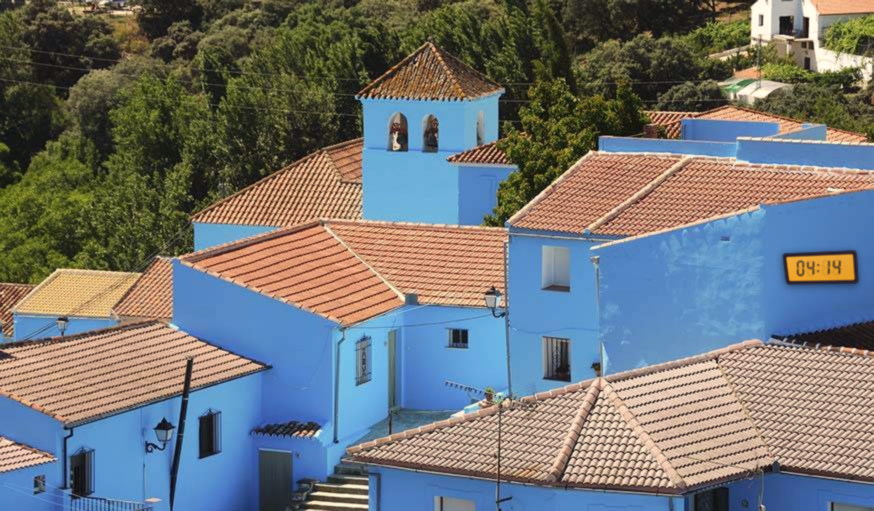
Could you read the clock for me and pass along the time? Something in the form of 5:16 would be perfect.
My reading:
4:14
